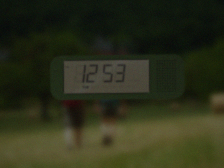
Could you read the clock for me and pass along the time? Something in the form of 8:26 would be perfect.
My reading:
12:53
